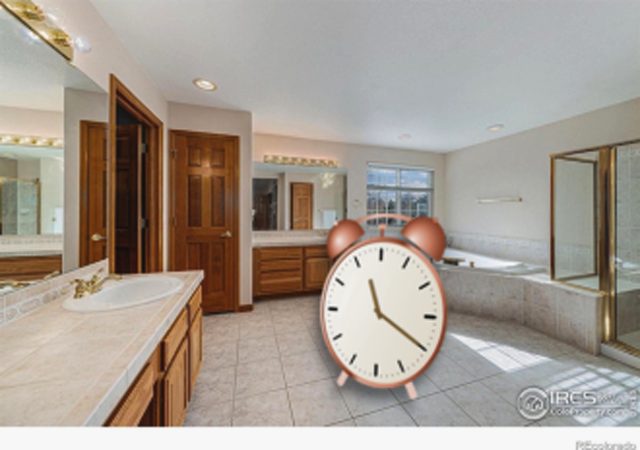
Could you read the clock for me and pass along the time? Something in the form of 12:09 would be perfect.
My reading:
11:20
